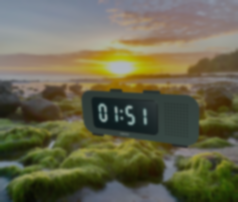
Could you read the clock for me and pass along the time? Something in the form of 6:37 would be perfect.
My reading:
1:51
